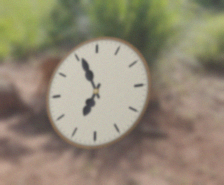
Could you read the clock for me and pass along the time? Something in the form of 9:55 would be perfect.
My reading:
6:56
